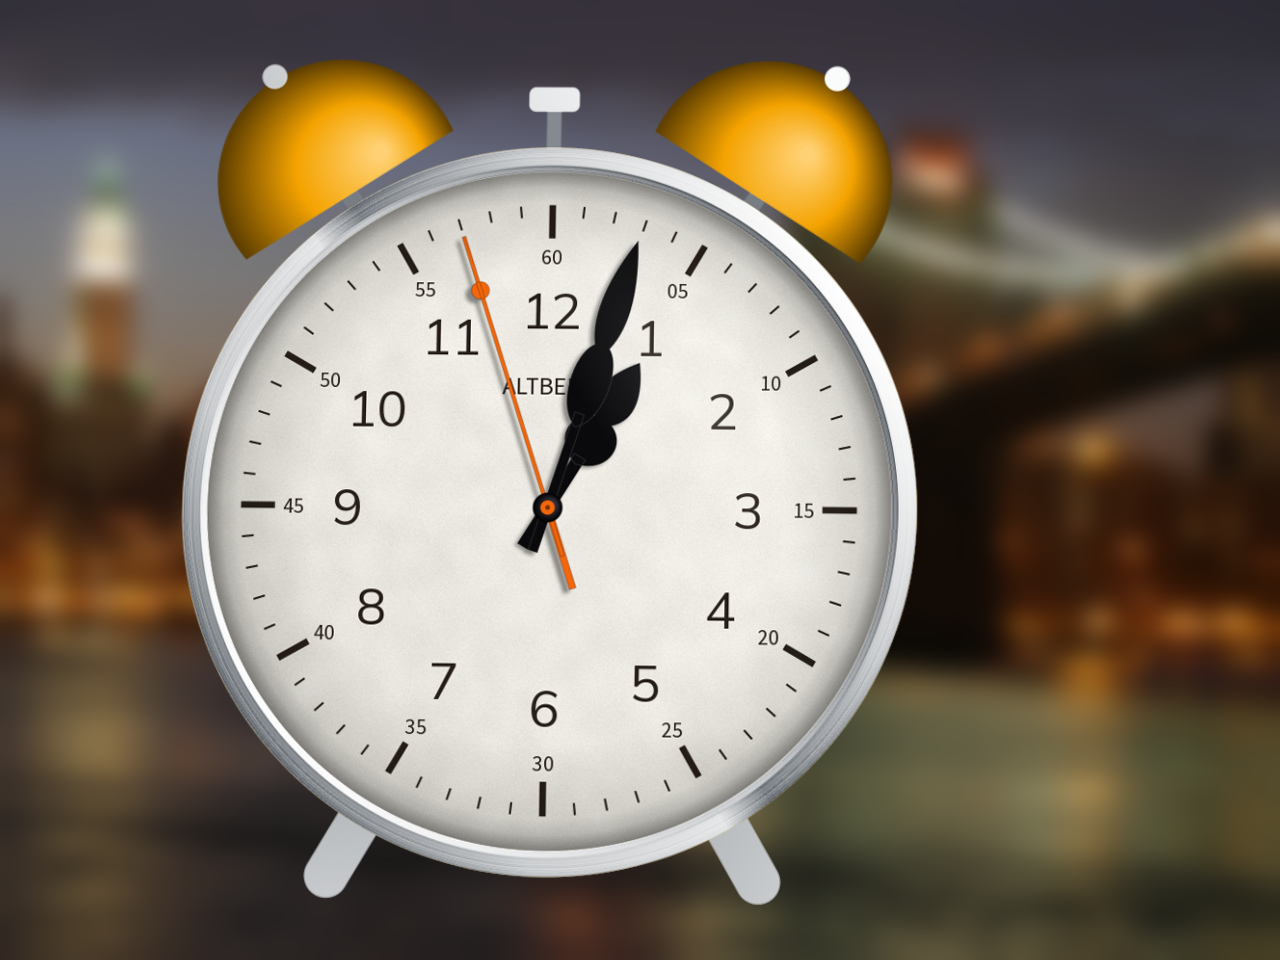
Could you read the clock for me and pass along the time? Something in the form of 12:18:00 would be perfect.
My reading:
1:02:57
